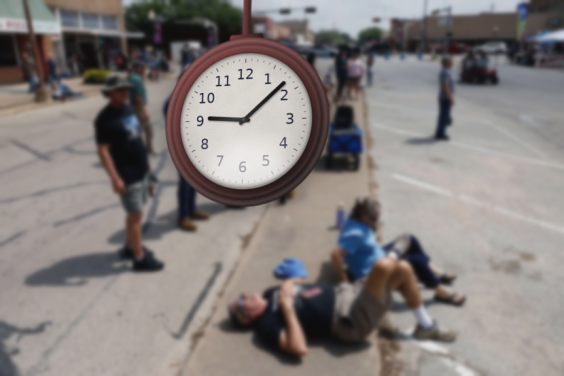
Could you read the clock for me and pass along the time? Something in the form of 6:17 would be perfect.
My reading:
9:08
